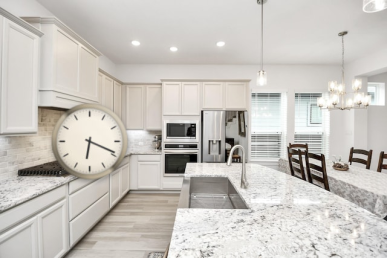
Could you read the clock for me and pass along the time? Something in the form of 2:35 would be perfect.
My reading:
6:19
